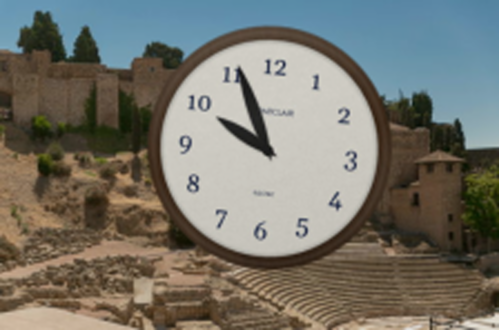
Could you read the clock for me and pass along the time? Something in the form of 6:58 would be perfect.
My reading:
9:56
